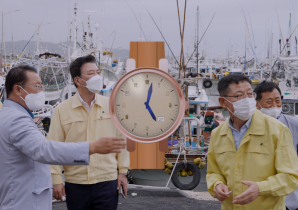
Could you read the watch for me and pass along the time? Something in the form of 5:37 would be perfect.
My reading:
5:02
